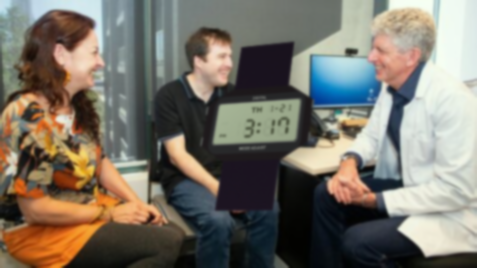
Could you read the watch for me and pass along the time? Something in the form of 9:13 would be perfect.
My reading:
3:17
